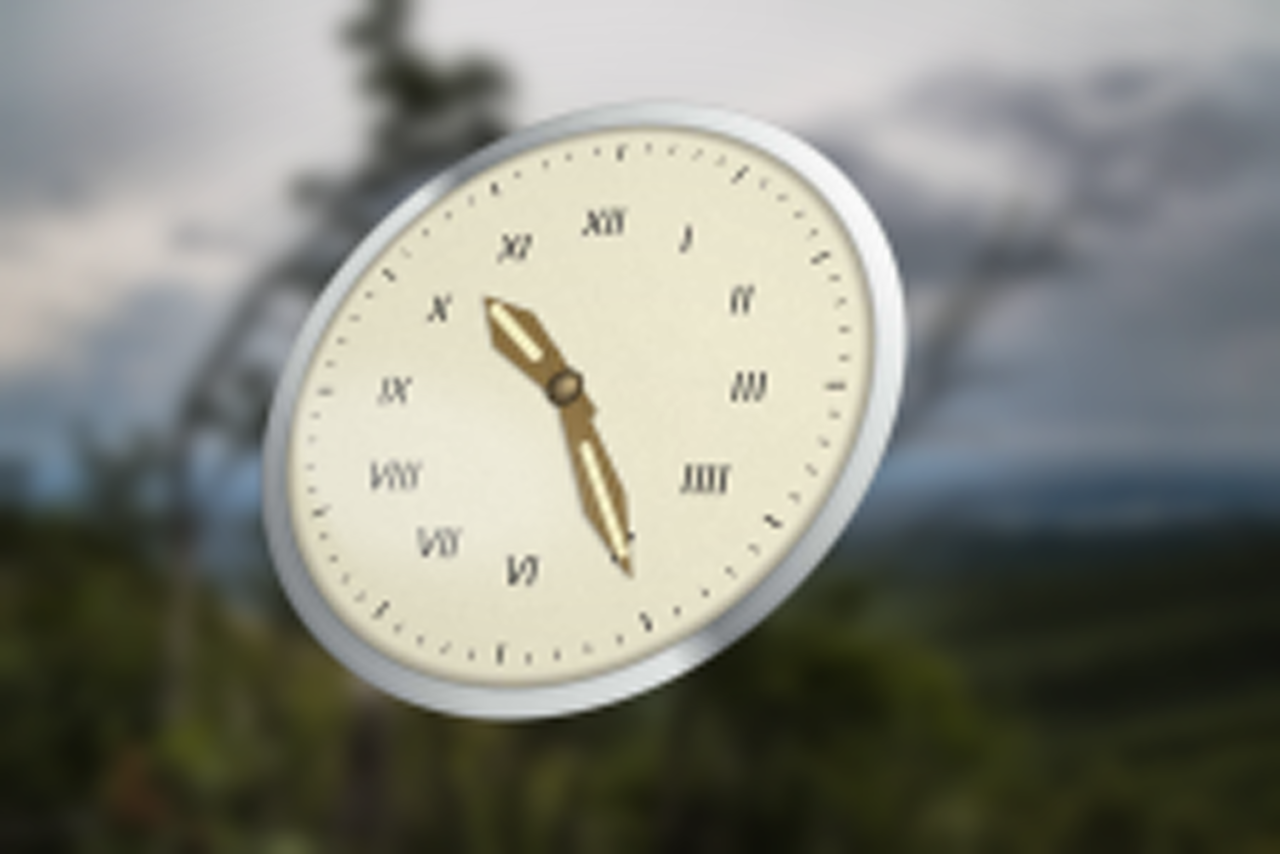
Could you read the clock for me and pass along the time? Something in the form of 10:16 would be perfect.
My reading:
10:25
